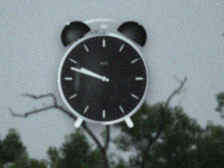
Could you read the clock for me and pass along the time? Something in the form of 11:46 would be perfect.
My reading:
9:48
